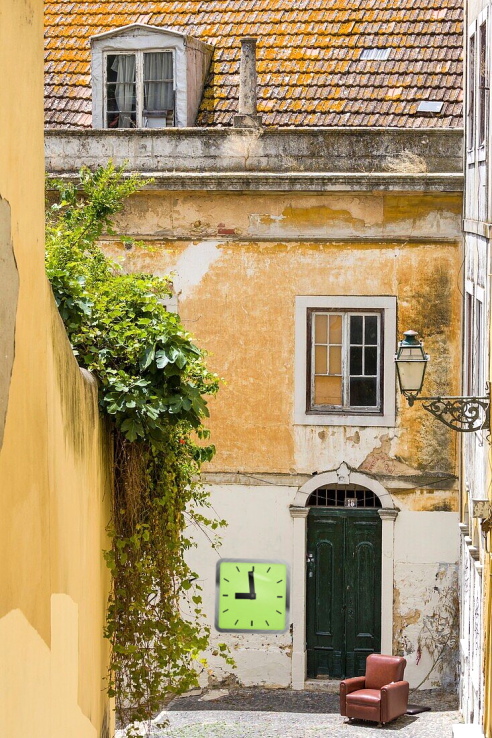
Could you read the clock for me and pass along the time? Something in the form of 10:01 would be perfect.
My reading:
8:59
